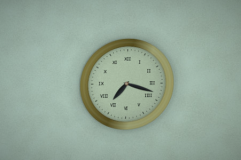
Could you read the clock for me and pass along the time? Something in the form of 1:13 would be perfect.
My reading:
7:18
